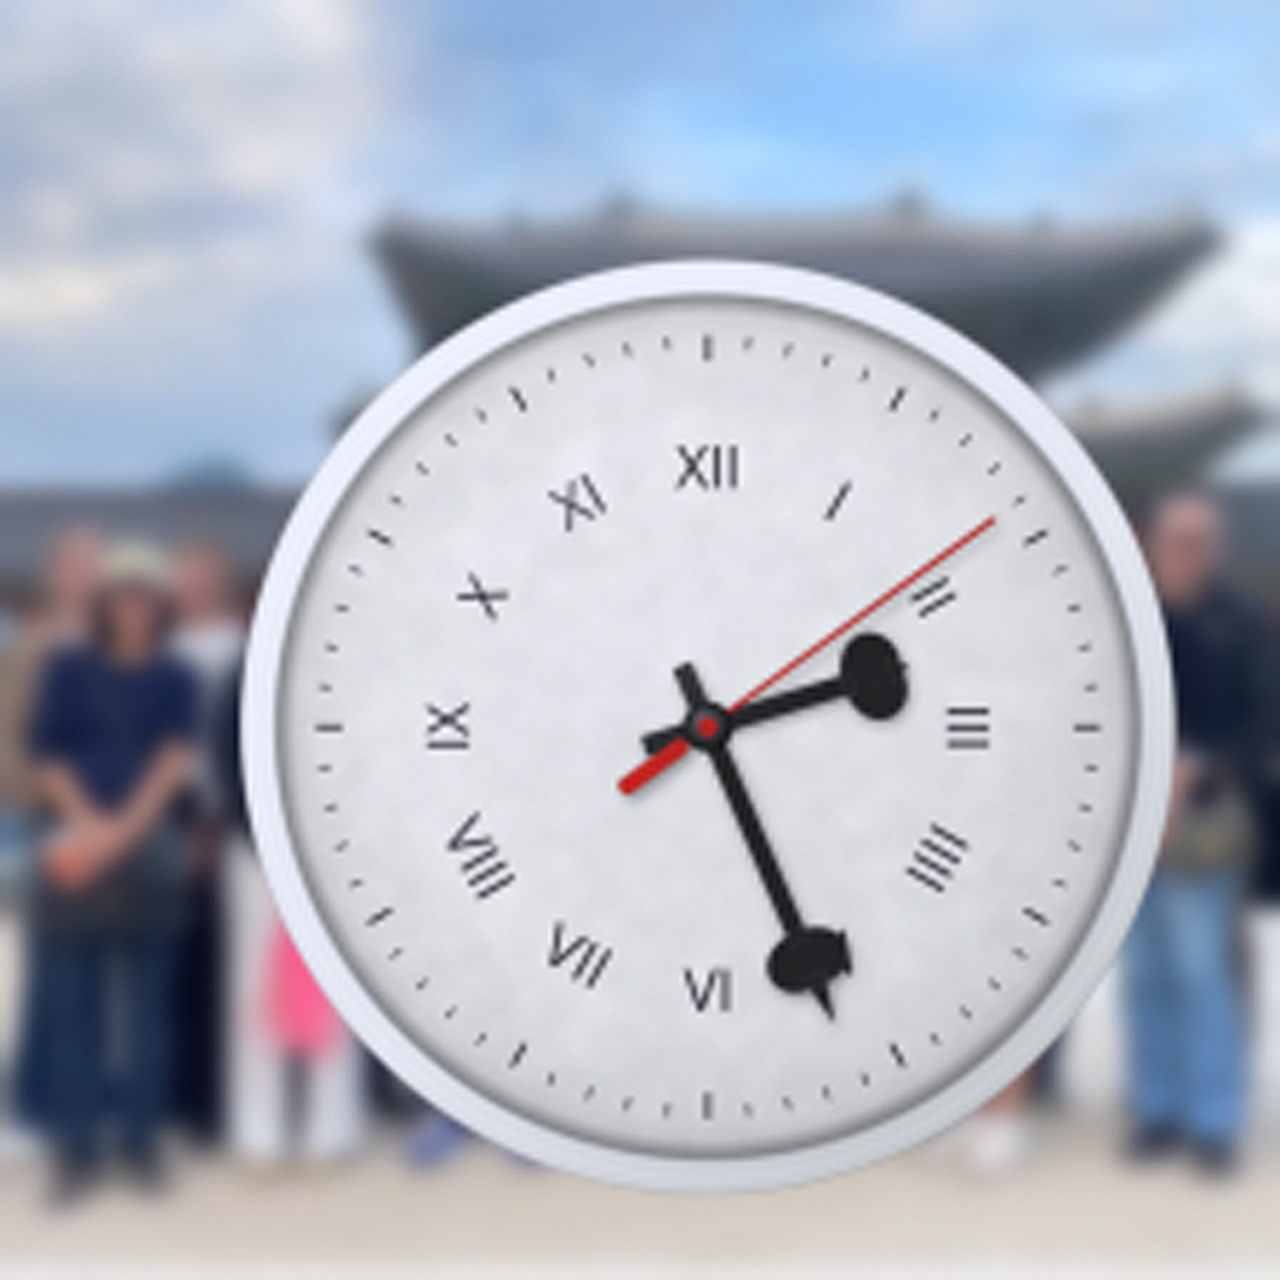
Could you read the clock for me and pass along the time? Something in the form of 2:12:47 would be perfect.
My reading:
2:26:09
